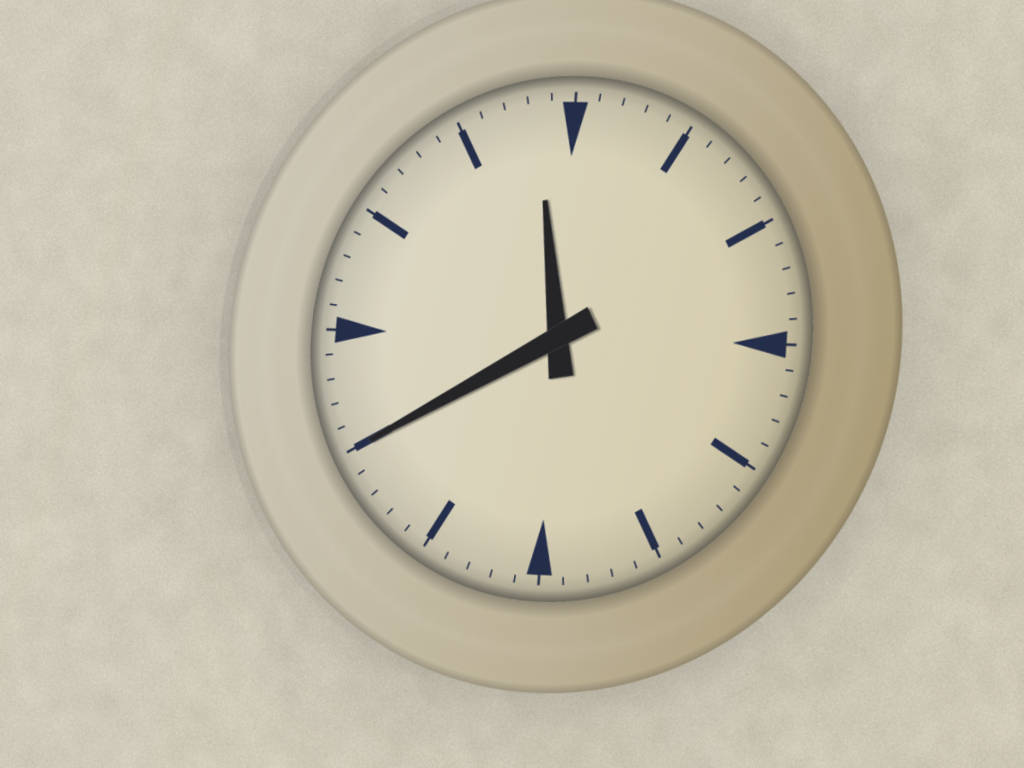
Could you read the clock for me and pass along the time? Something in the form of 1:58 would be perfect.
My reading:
11:40
